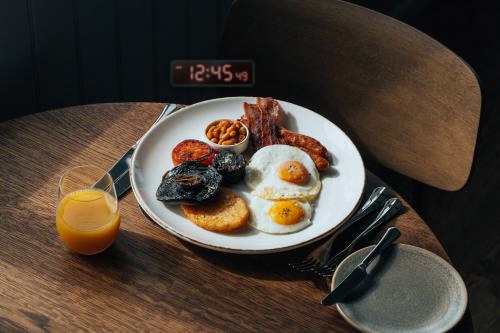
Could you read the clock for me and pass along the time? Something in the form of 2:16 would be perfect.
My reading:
12:45
